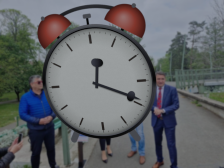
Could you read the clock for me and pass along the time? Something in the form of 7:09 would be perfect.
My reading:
12:19
